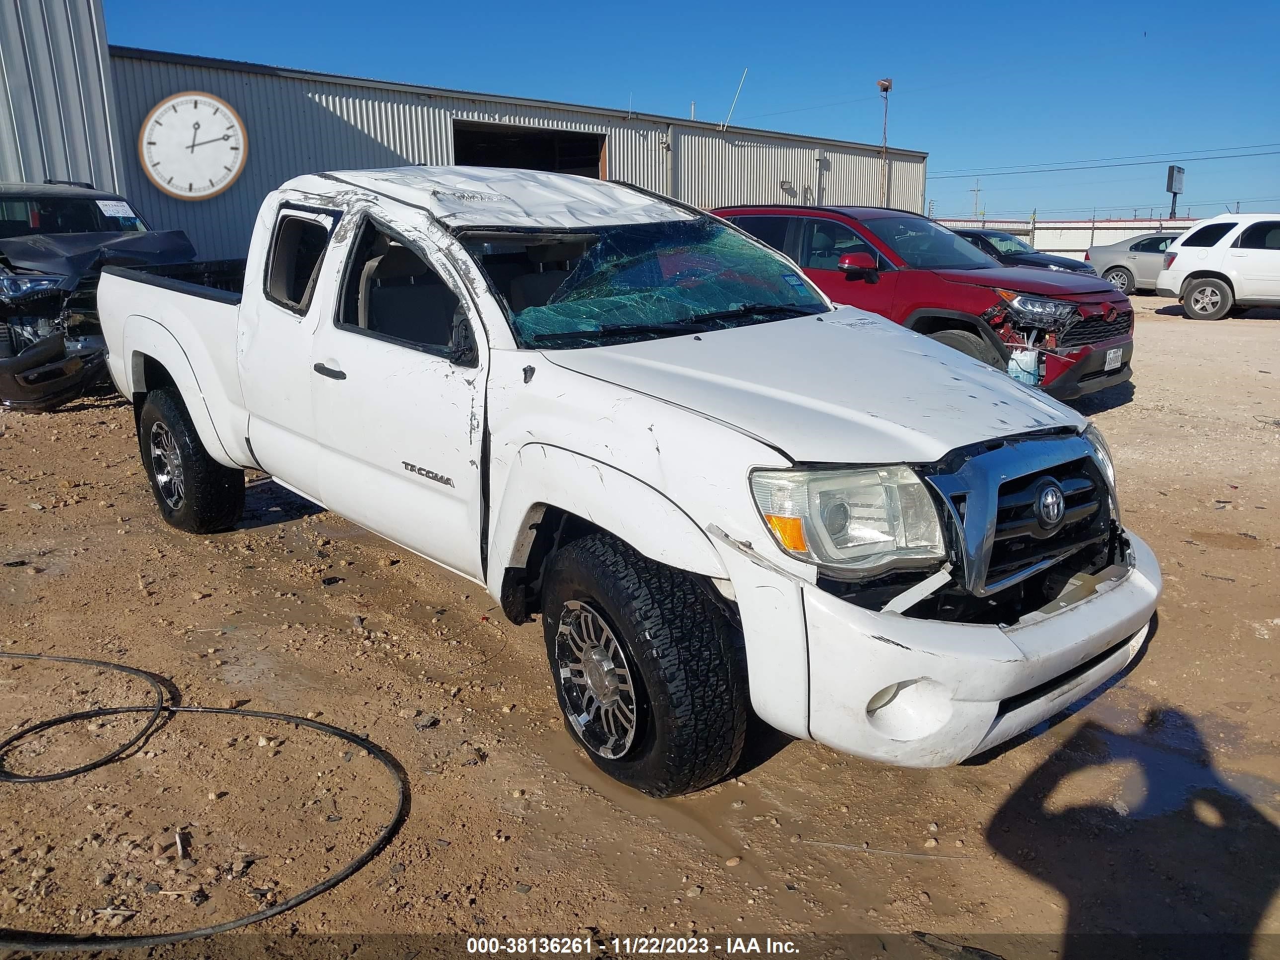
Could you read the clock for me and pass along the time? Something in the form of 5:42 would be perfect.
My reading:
12:12
